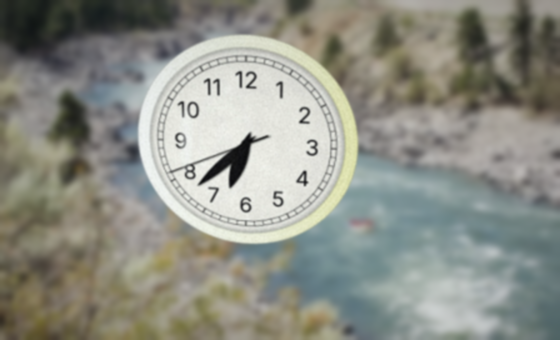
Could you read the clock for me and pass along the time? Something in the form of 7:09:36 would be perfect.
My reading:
6:37:41
